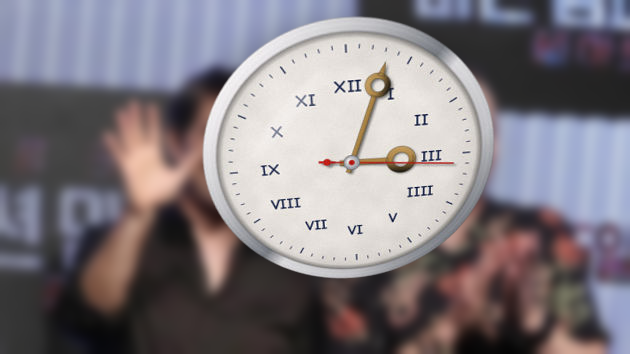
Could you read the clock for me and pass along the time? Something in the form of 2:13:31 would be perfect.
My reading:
3:03:16
